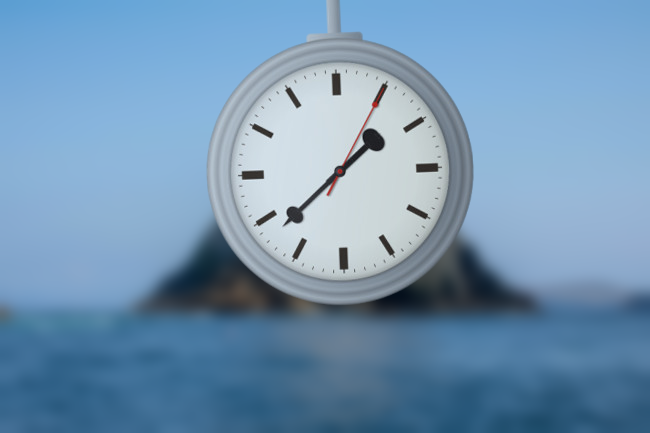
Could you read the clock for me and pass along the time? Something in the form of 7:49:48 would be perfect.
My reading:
1:38:05
